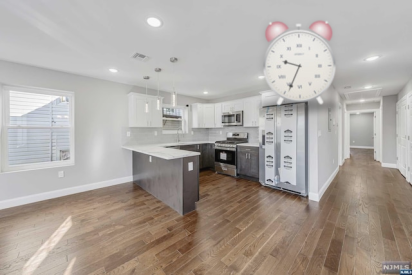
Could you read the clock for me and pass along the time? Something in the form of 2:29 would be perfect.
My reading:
9:34
